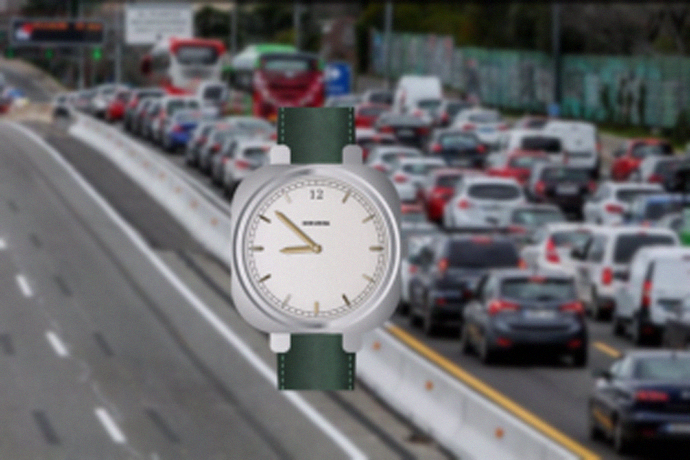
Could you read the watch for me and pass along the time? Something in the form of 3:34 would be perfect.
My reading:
8:52
